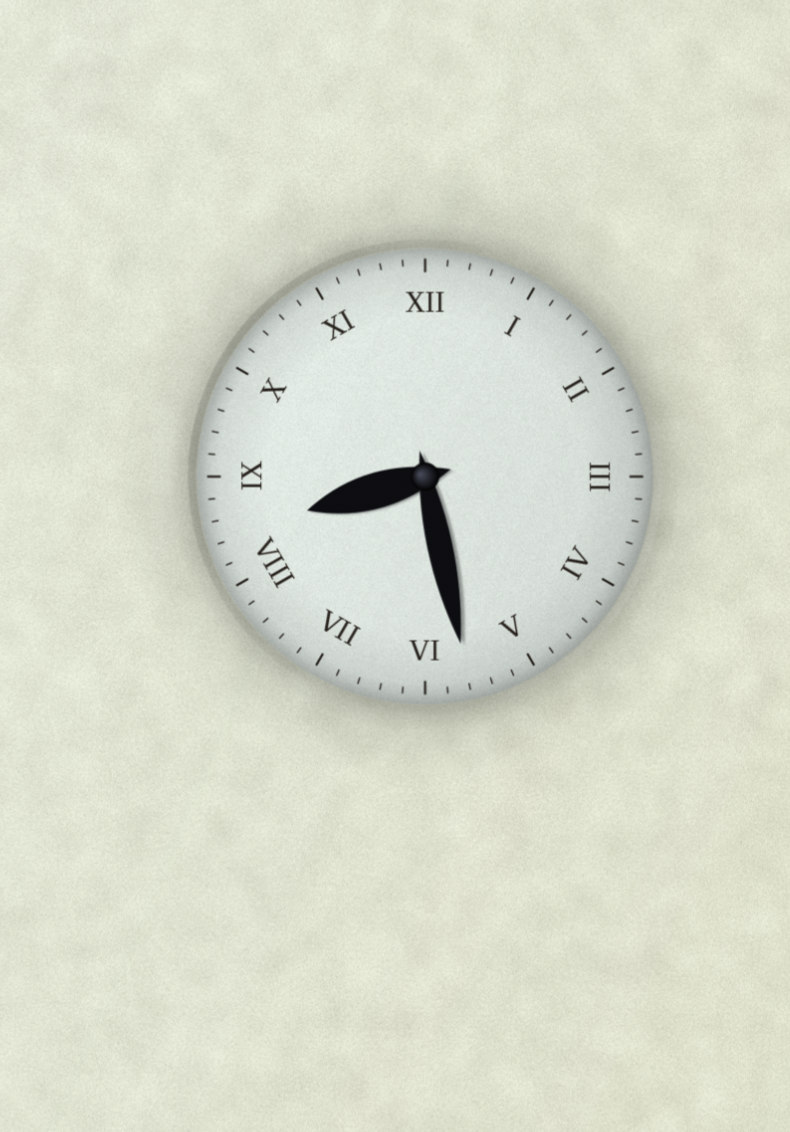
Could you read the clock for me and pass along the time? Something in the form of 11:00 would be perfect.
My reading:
8:28
